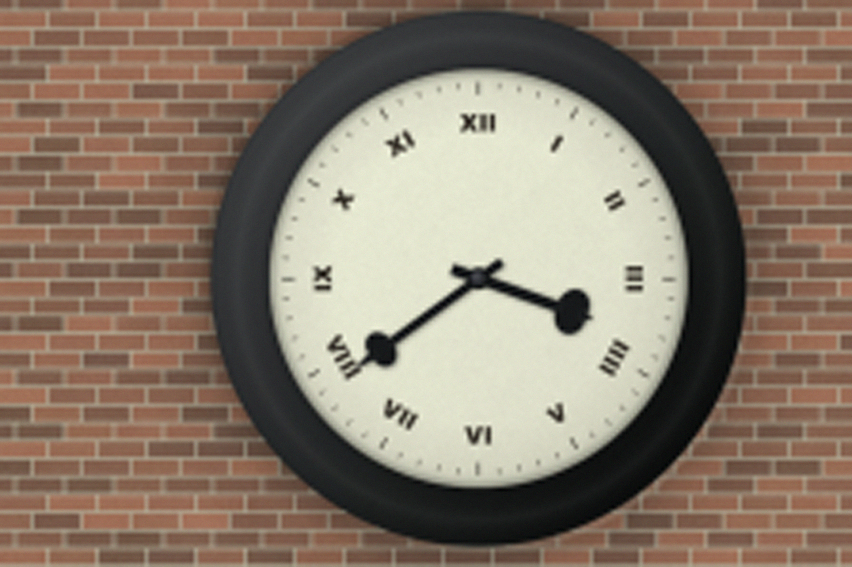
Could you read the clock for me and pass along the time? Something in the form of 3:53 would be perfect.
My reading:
3:39
